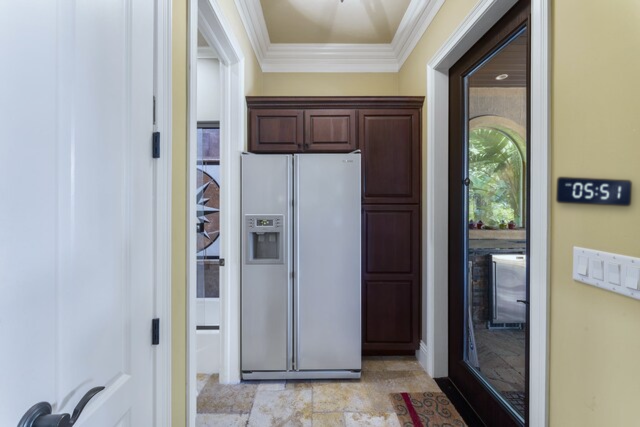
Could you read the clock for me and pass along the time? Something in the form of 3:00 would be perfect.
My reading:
5:51
